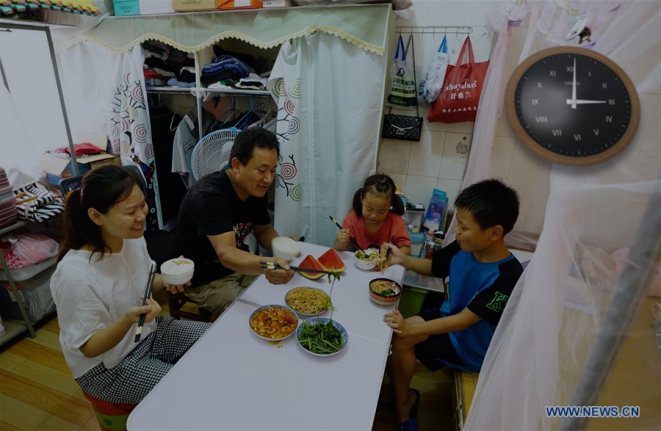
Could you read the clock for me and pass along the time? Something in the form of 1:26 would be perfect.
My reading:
3:01
